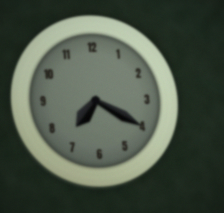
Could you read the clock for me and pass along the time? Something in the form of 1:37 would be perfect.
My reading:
7:20
